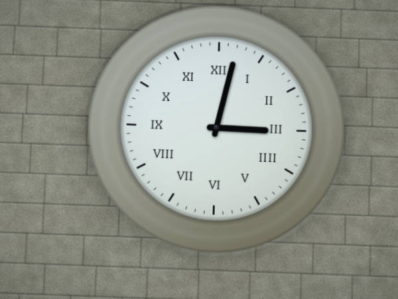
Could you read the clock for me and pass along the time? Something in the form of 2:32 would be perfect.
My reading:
3:02
